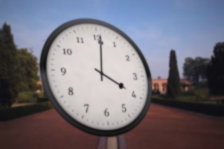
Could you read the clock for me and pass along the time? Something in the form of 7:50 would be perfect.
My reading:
4:01
